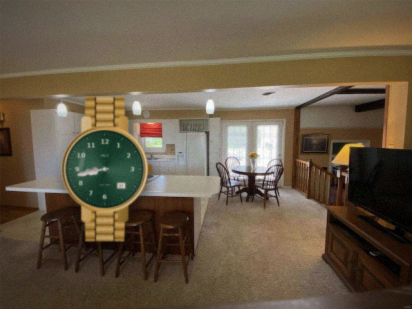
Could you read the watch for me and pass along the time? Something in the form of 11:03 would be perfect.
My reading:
8:43
